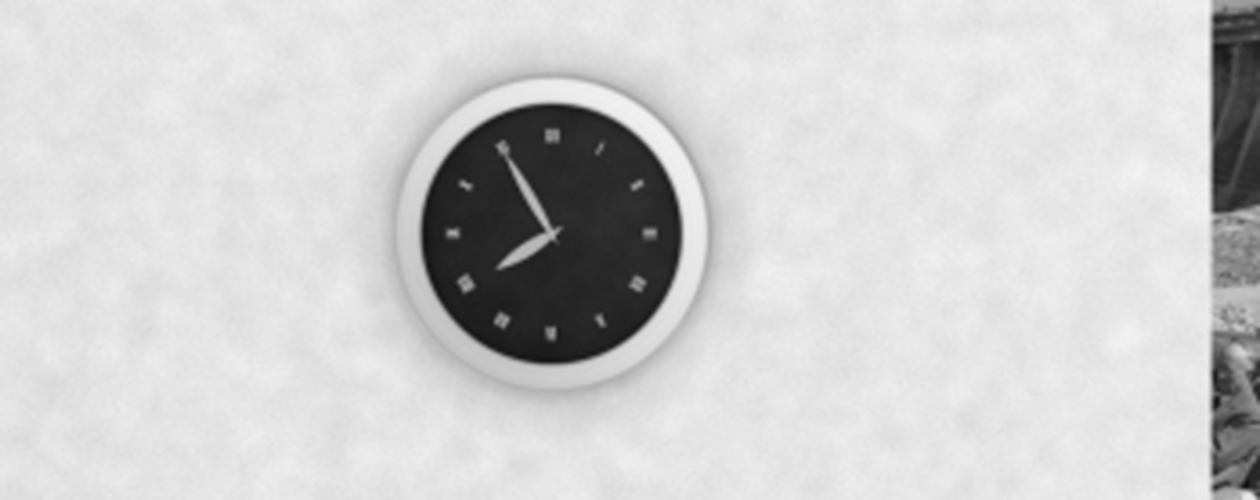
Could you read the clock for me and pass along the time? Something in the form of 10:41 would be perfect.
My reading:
7:55
